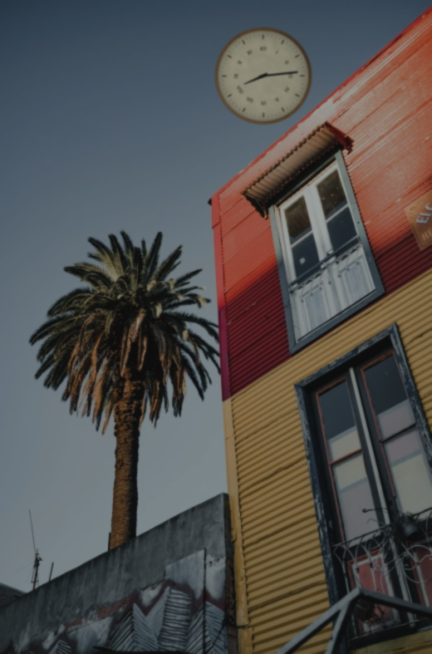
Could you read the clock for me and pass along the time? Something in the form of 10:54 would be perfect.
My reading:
8:14
